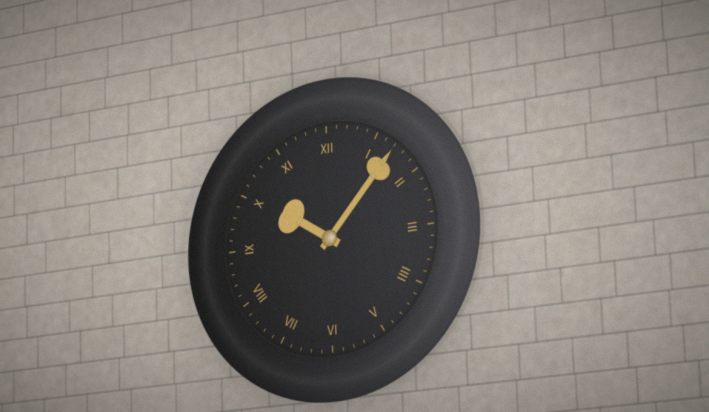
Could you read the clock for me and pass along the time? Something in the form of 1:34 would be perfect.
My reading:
10:07
